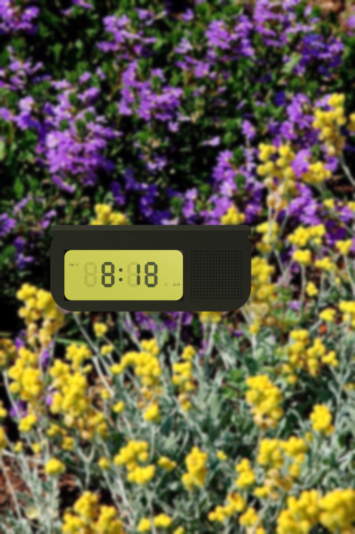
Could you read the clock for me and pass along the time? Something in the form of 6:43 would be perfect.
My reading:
8:18
